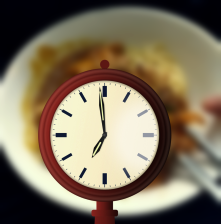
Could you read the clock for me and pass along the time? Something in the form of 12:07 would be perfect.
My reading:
6:59
